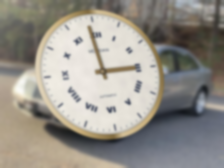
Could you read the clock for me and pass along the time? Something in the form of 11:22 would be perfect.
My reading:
2:59
